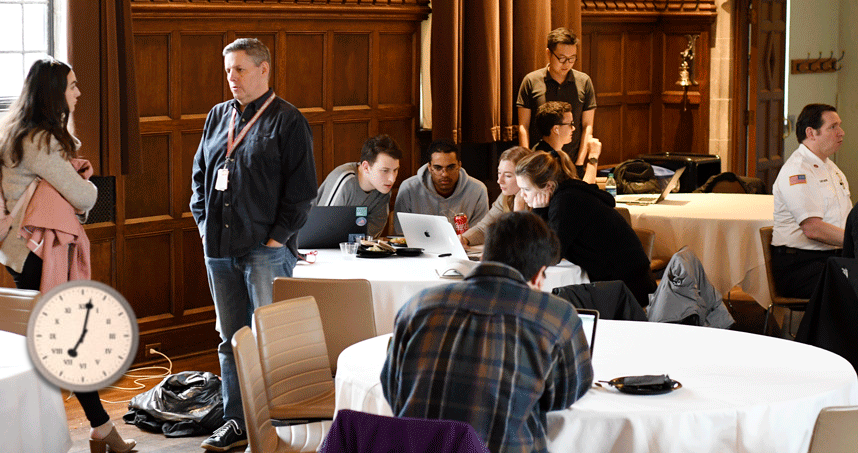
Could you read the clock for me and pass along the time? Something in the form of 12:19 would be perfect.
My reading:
7:02
